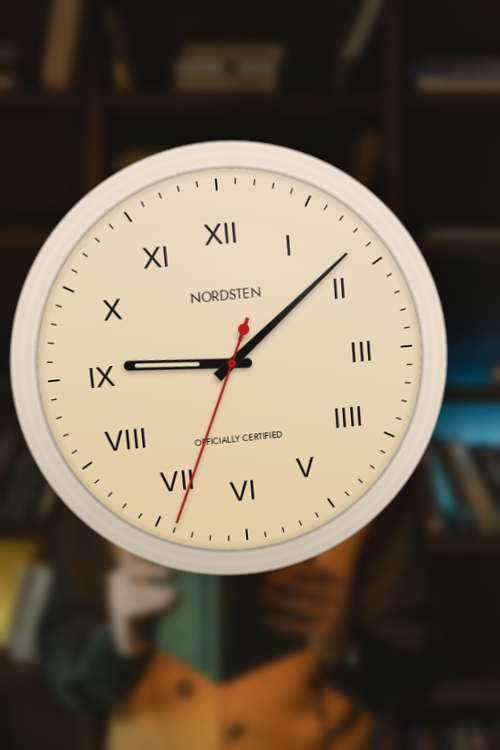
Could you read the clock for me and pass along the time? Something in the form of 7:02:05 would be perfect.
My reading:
9:08:34
